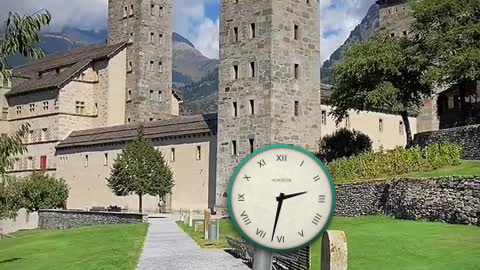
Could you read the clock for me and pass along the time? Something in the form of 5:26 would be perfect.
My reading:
2:32
